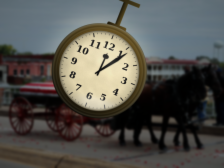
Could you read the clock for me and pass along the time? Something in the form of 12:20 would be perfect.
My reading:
12:06
